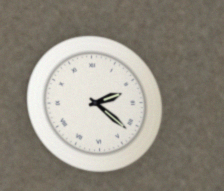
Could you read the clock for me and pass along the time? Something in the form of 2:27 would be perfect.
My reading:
2:22
